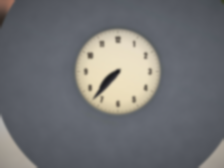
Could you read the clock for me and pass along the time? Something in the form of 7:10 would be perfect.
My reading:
7:37
